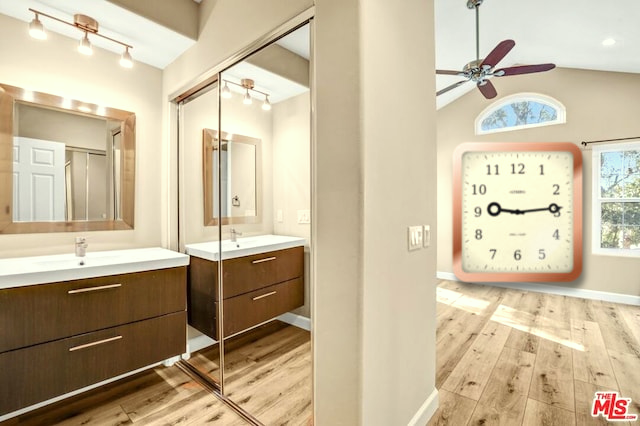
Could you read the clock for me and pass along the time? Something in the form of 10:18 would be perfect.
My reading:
9:14
